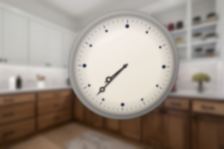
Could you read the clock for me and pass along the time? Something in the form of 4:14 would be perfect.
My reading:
7:37
